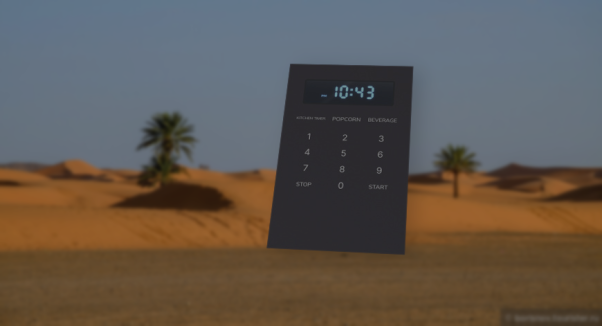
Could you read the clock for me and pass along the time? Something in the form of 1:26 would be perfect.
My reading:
10:43
